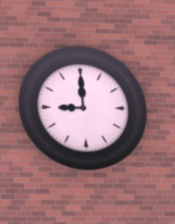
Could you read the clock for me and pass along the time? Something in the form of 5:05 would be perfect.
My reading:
9:00
